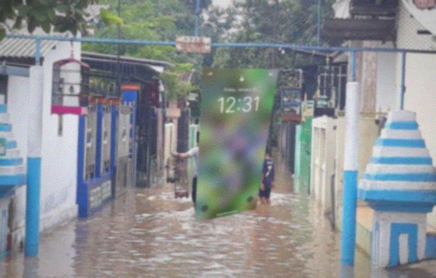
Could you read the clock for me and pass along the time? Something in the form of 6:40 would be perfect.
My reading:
12:31
